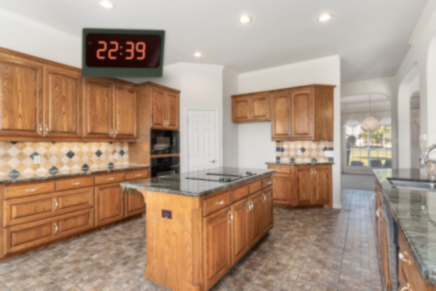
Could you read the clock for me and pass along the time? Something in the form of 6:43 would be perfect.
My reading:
22:39
